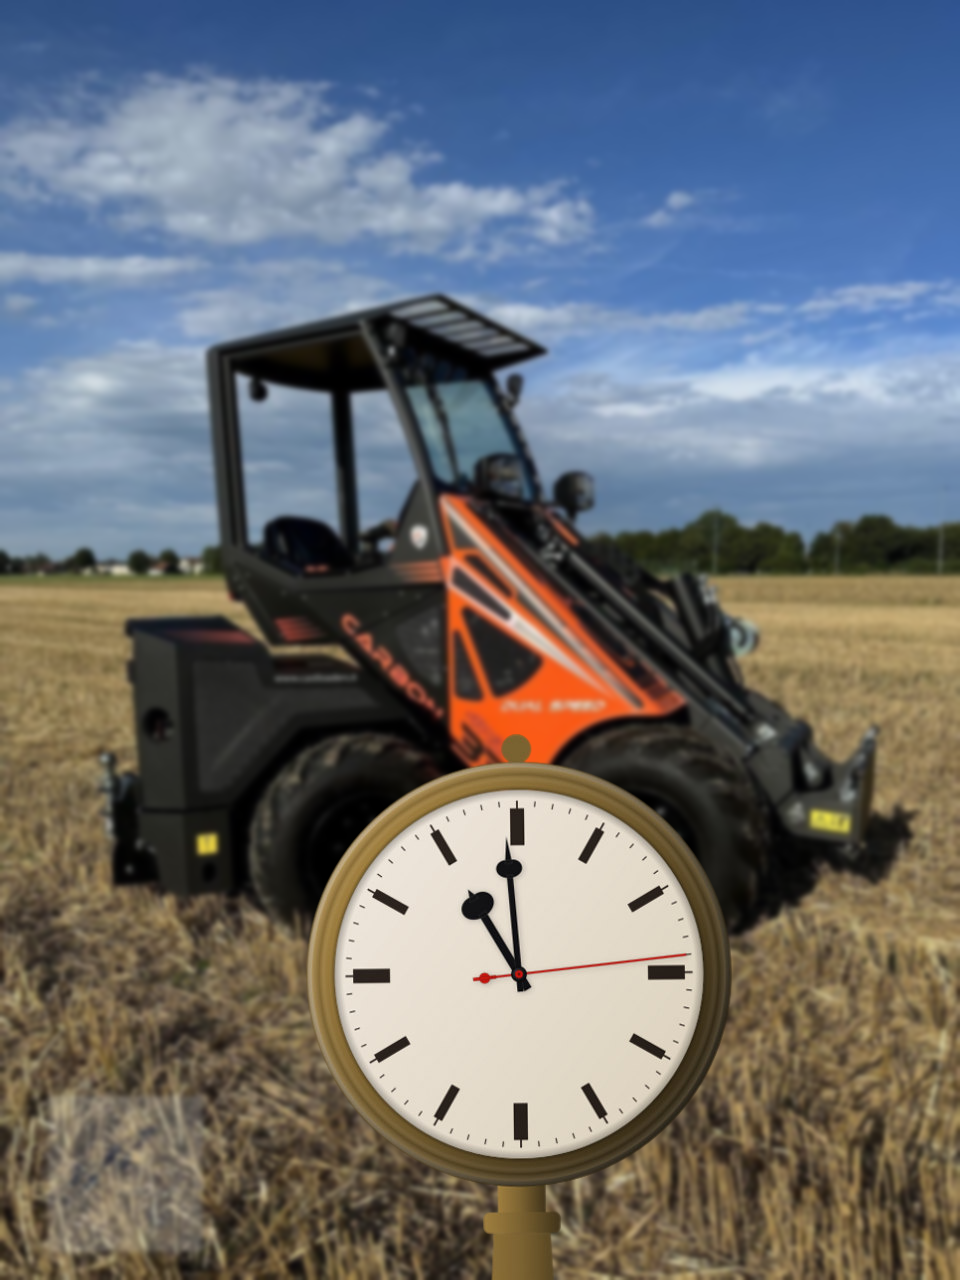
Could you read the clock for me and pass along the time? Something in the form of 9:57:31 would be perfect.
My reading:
10:59:14
